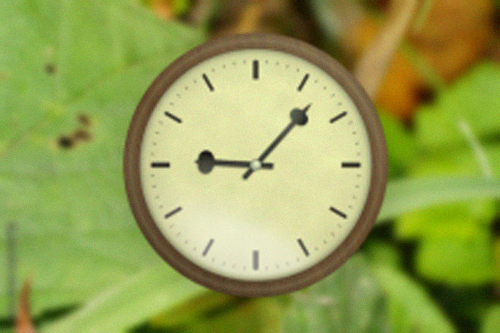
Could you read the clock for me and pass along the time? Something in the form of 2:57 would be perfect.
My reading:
9:07
